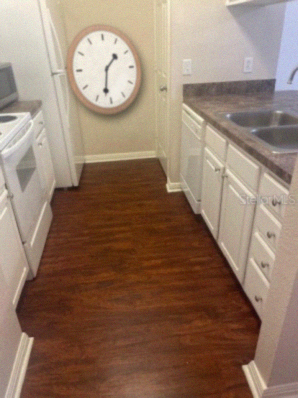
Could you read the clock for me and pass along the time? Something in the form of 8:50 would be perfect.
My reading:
1:32
